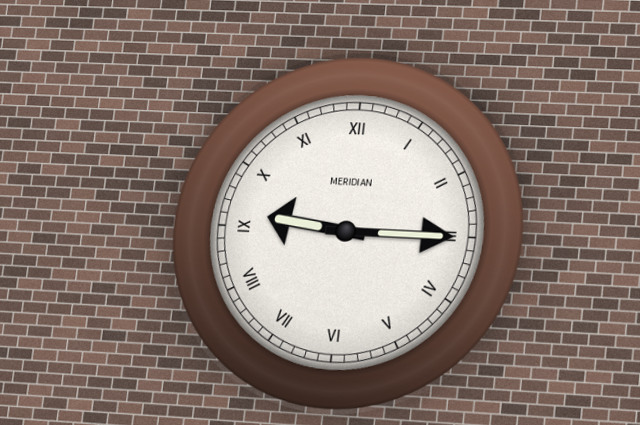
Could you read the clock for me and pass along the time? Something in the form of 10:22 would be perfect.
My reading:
9:15
